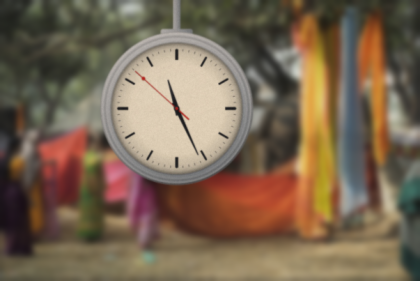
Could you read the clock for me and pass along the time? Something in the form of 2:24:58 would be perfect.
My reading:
11:25:52
